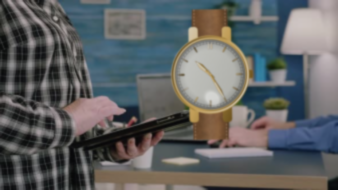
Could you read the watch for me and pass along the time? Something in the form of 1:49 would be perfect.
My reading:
10:25
